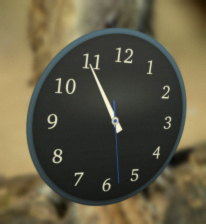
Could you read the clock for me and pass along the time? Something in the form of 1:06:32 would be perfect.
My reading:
10:54:28
